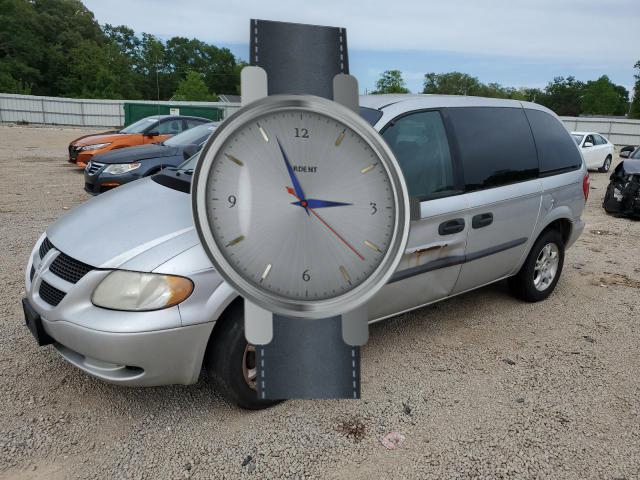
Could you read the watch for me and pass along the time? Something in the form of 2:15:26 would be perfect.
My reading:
2:56:22
